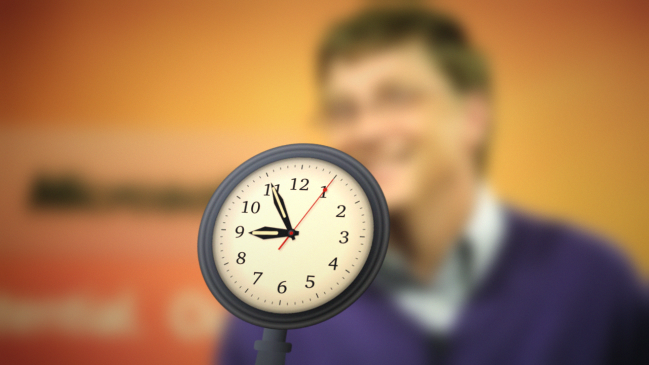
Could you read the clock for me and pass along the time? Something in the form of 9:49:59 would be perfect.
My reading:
8:55:05
